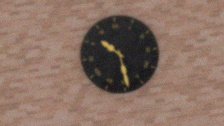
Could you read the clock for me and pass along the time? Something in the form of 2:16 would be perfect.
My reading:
10:29
